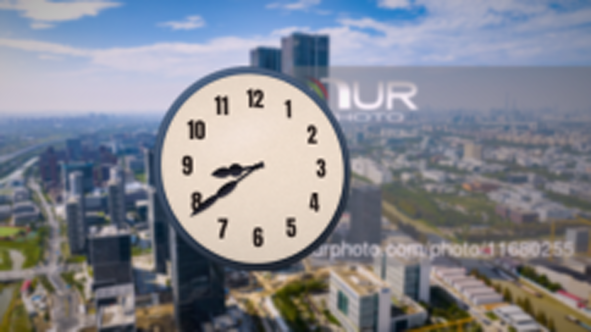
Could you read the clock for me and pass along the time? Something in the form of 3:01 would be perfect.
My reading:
8:39
